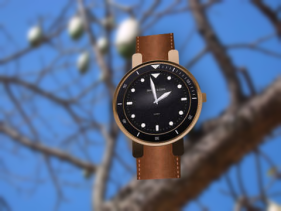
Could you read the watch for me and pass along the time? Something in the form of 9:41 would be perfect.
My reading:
1:58
